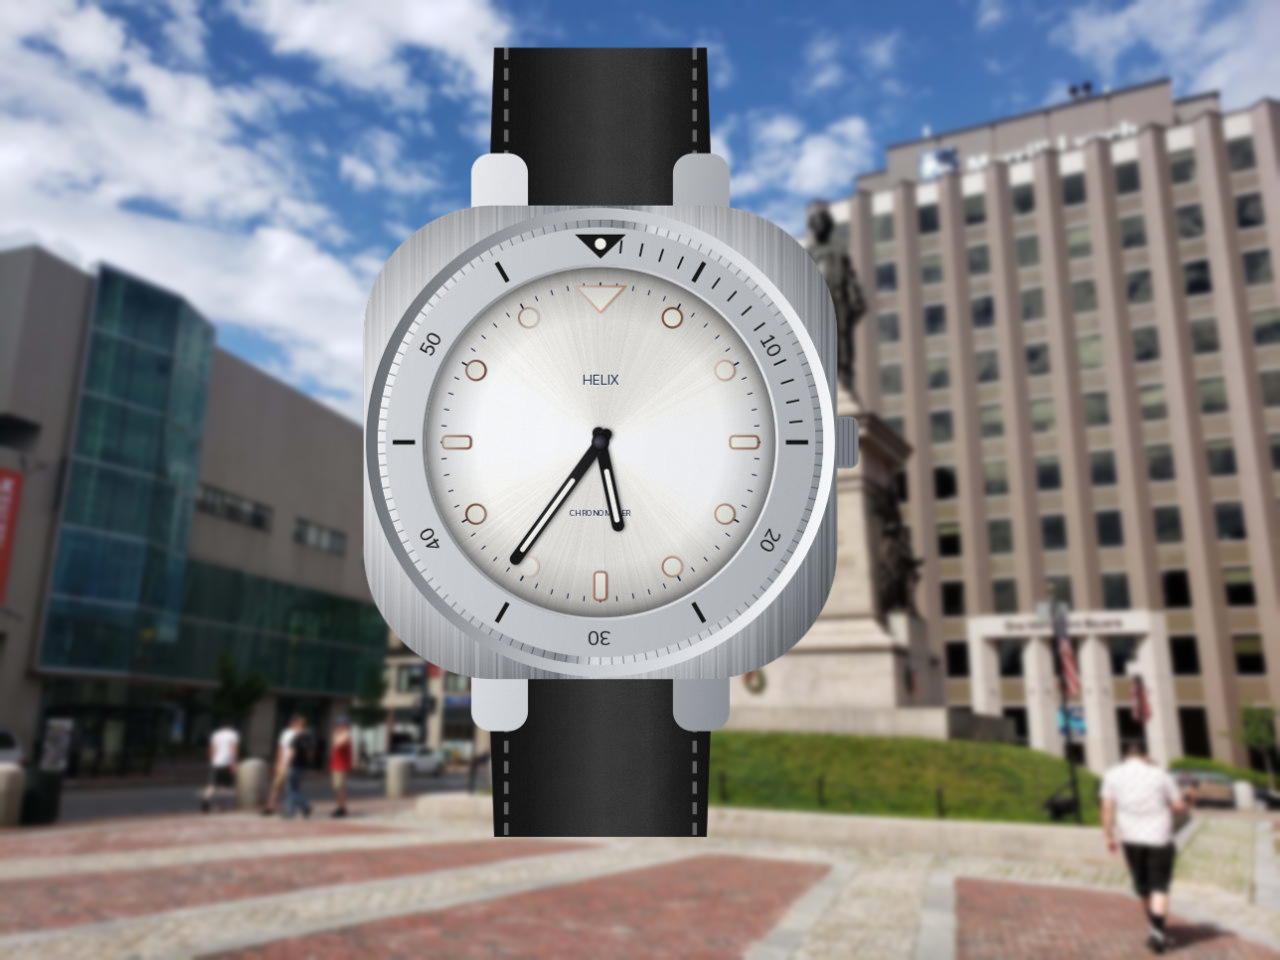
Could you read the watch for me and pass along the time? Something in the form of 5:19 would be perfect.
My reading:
5:36
